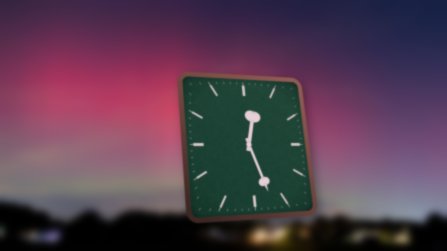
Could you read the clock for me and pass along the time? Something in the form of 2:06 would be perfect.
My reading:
12:27
